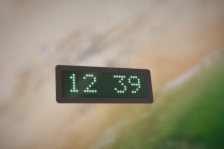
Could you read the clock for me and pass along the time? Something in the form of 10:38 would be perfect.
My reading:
12:39
